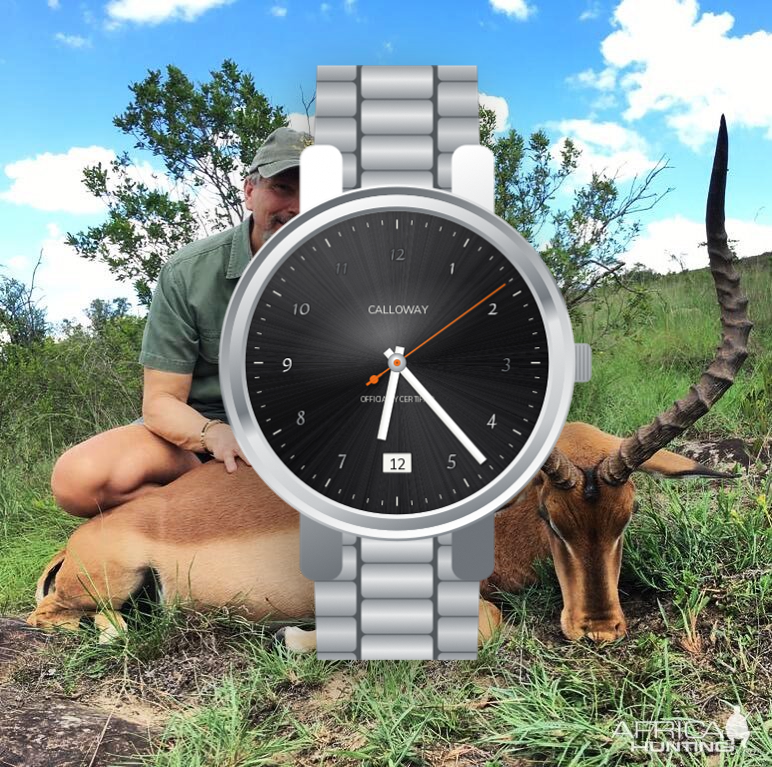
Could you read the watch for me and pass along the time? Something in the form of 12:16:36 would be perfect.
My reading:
6:23:09
